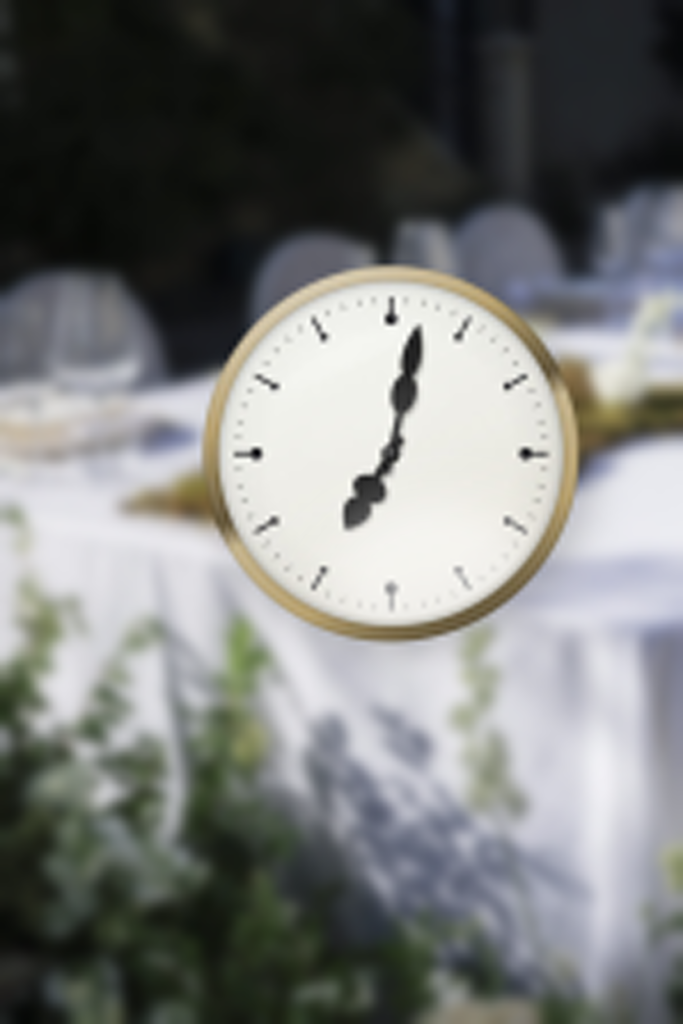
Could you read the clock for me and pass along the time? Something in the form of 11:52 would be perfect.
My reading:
7:02
